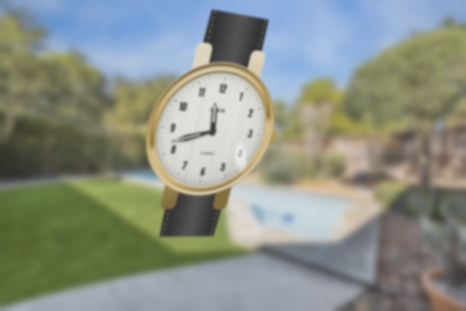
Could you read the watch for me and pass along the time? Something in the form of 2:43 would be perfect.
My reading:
11:42
